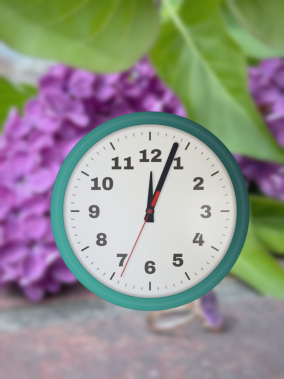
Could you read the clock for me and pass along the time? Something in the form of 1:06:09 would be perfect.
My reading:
12:03:34
